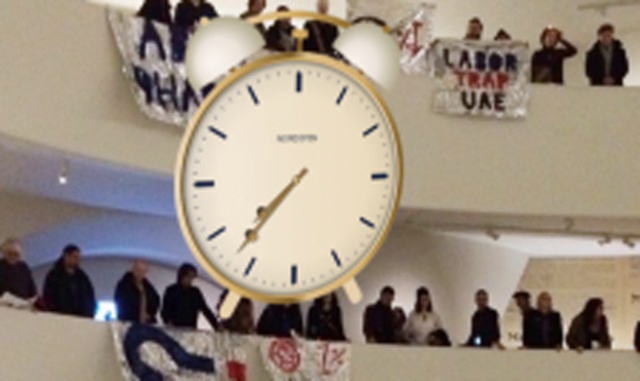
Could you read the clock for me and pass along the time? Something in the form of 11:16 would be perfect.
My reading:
7:37
